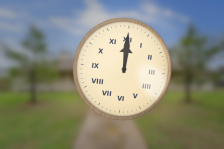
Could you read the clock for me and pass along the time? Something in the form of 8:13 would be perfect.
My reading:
12:00
